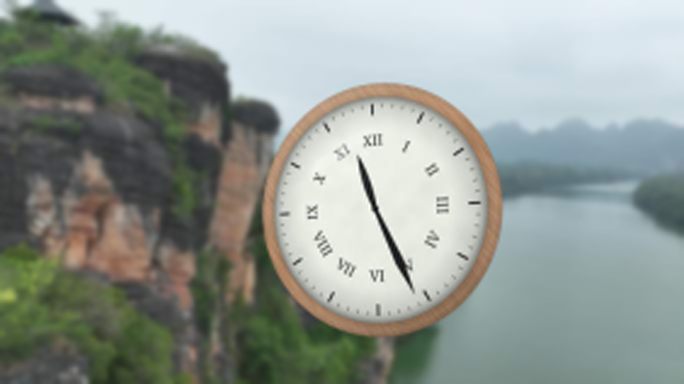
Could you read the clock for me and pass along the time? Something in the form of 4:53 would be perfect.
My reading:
11:26
